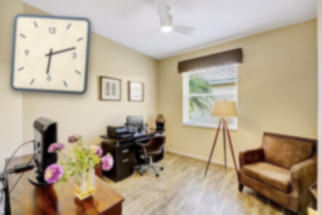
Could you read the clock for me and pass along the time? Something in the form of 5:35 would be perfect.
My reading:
6:12
